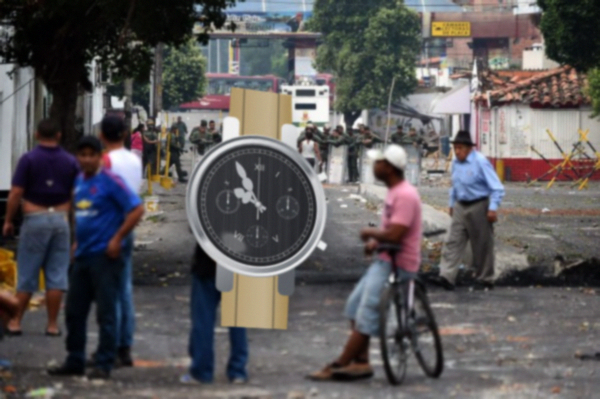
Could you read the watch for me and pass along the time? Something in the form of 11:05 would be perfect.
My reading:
9:55
